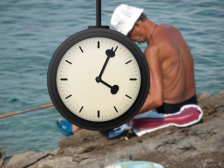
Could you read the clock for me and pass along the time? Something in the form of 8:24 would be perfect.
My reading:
4:04
